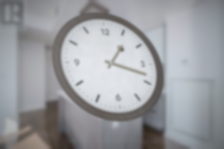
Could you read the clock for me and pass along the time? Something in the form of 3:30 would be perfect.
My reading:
1:18
